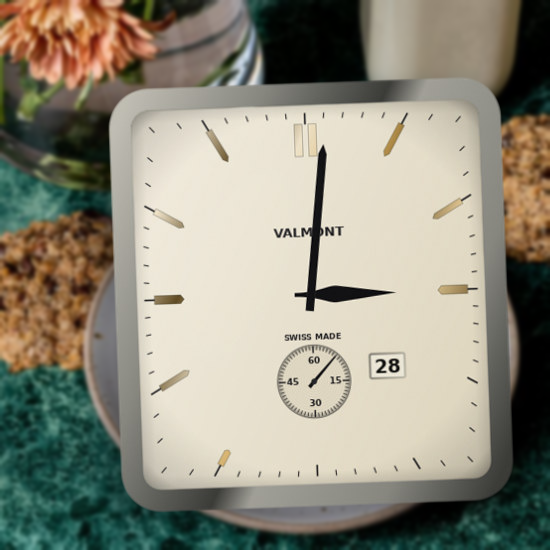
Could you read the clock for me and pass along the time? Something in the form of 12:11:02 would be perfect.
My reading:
3:01:07
